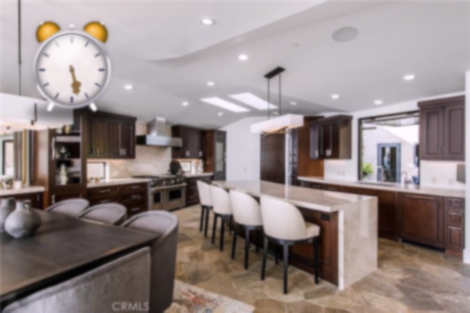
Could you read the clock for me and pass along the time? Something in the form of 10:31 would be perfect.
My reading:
5:28
